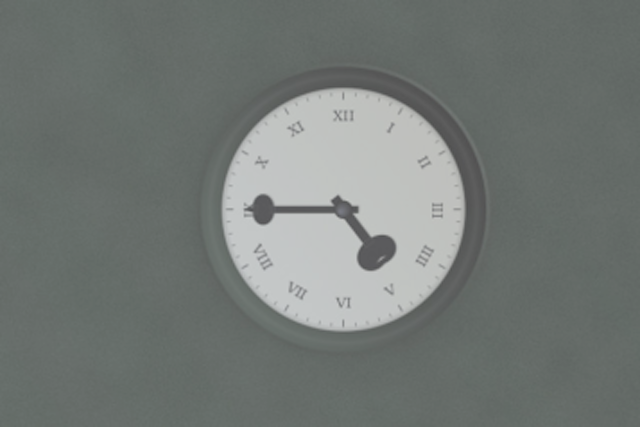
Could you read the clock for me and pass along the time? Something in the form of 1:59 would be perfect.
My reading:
4:45
